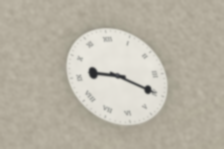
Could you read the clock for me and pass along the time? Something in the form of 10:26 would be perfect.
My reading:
9:20
